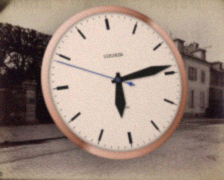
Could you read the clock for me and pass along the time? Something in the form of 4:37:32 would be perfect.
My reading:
6:13:49
